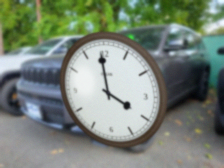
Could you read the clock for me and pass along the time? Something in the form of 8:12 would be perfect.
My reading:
3:59
